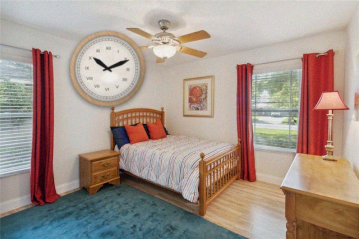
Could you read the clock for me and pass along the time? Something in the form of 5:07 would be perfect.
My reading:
10:11
